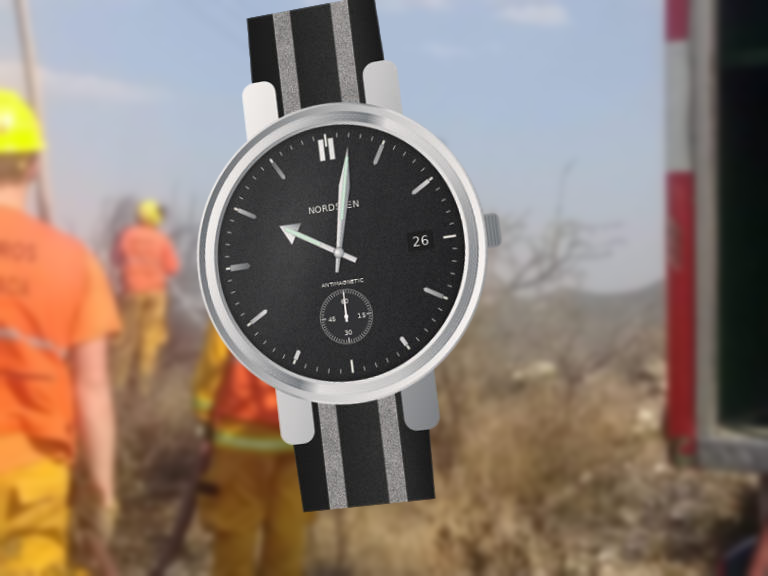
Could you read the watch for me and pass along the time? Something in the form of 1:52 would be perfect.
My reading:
10:02
